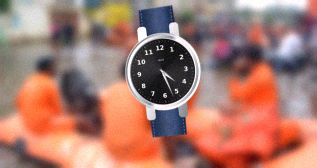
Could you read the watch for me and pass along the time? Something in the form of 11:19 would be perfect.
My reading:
4:27
